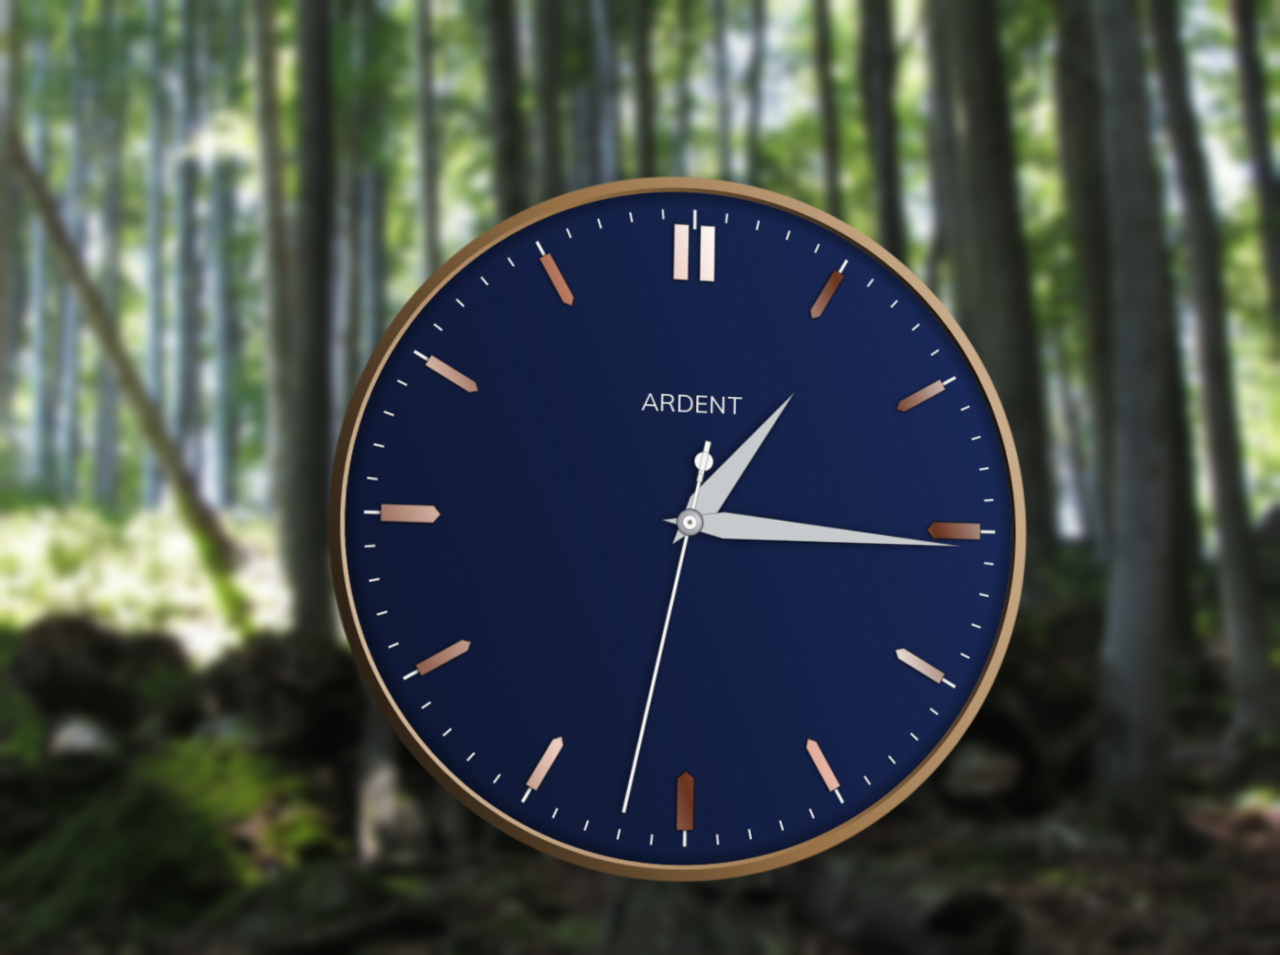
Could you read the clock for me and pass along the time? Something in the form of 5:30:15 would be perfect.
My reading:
1:15:32
